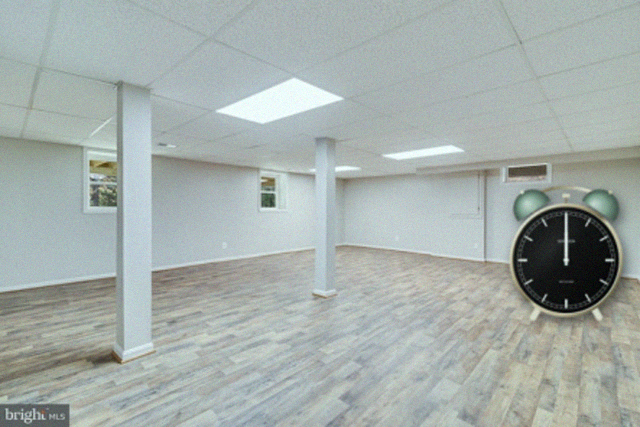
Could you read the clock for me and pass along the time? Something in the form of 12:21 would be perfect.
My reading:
12:00
